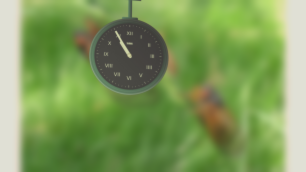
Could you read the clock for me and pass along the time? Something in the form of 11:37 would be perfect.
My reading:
10:55
